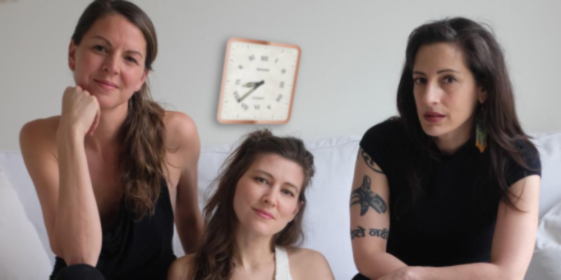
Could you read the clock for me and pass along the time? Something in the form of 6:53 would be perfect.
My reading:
8:38
